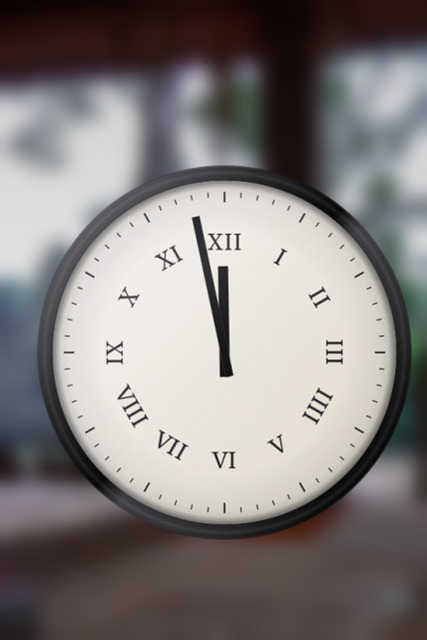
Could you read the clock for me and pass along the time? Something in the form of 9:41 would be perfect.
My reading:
11:58
